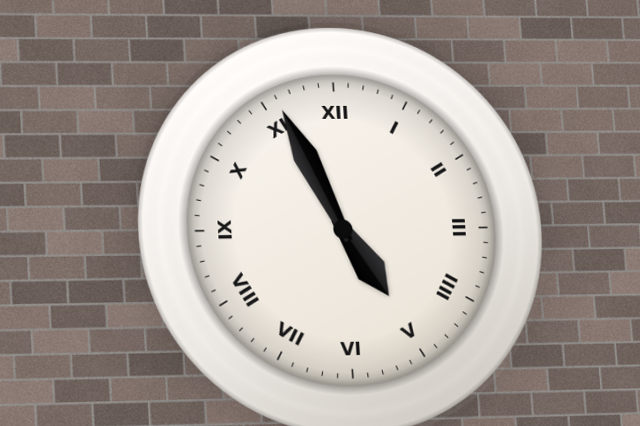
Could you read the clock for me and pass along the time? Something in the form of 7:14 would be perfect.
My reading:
4:56
